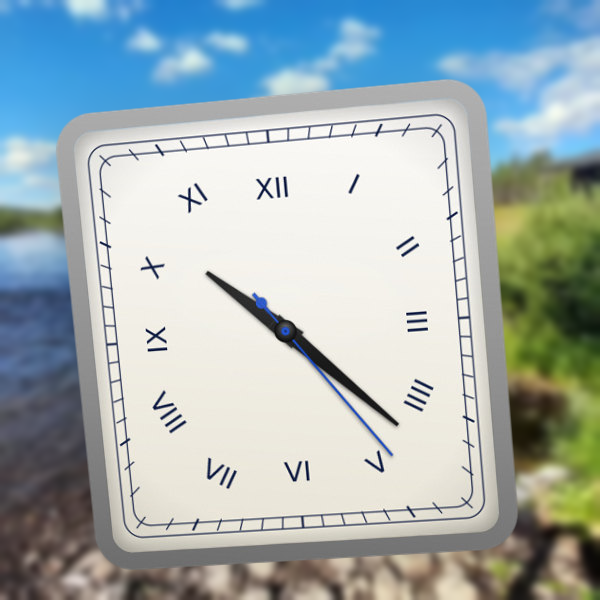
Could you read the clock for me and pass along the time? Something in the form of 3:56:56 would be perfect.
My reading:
10:22:24
